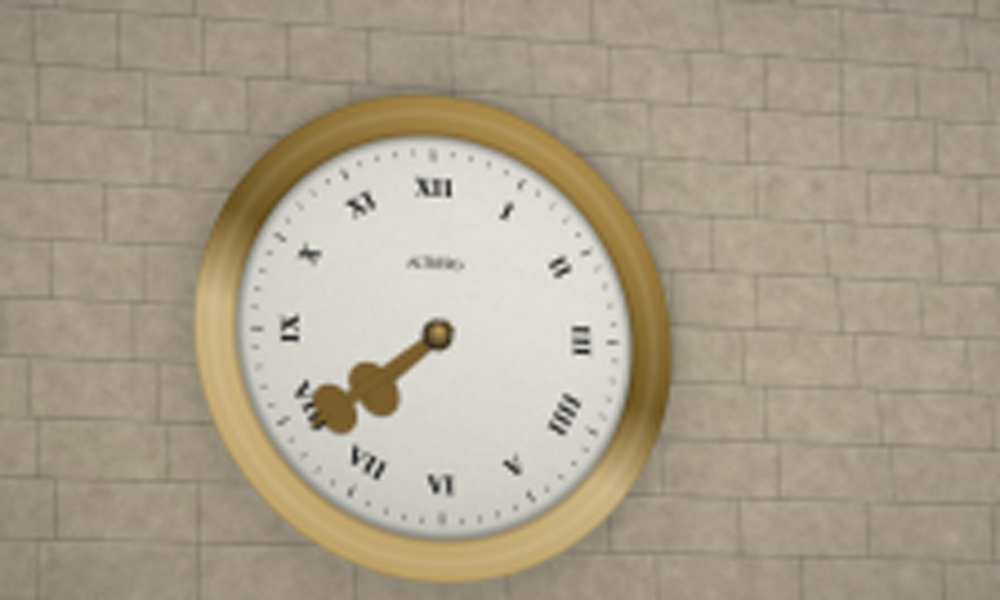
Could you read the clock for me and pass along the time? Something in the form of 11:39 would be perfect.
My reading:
7:39
